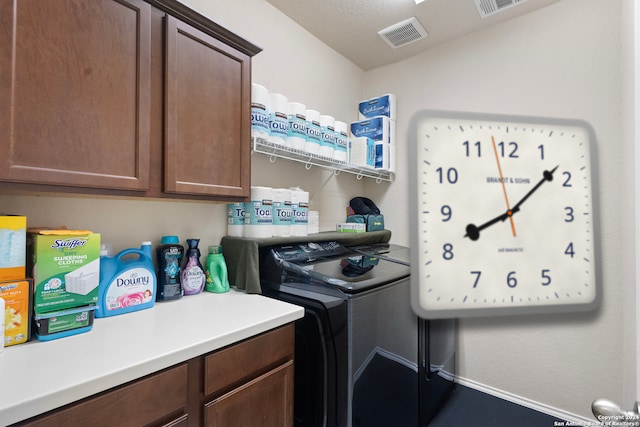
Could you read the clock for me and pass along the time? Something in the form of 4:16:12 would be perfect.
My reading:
8:07:58
